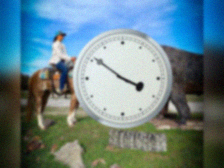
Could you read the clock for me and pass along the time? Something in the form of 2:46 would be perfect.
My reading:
3:51
